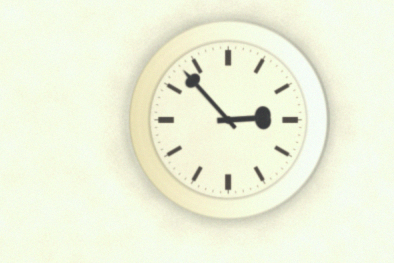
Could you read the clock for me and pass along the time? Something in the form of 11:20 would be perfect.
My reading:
2:53
